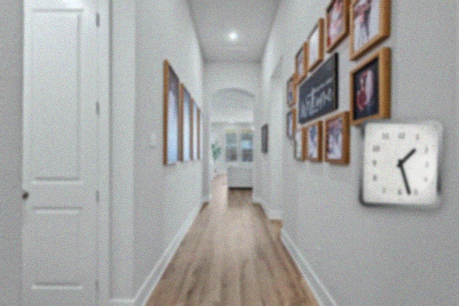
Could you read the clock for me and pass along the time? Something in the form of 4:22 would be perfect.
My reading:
1:27
